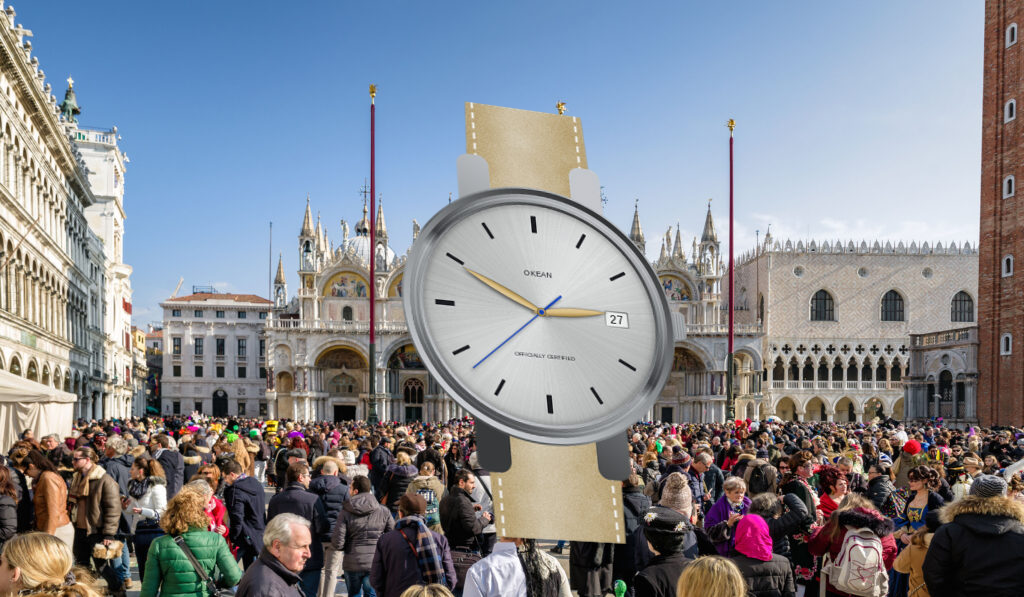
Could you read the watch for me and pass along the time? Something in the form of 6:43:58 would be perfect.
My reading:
2:49:38
